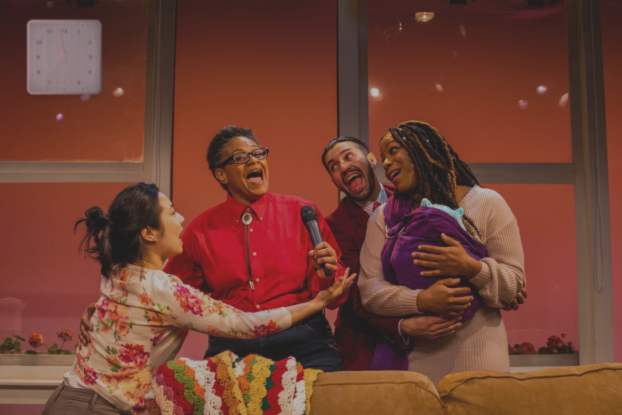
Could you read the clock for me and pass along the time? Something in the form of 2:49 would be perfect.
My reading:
6:58
